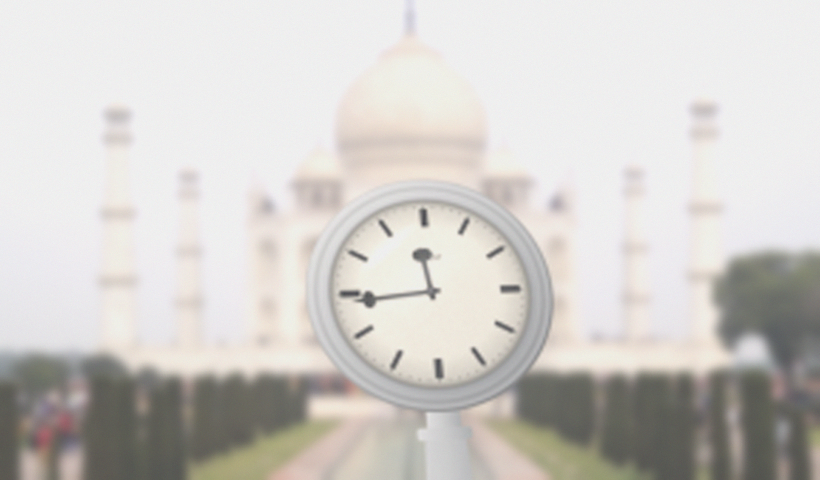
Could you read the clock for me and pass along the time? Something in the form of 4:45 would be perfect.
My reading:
11:44
